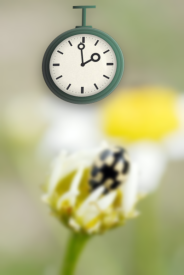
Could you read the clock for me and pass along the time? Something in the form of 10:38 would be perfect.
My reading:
1:59
